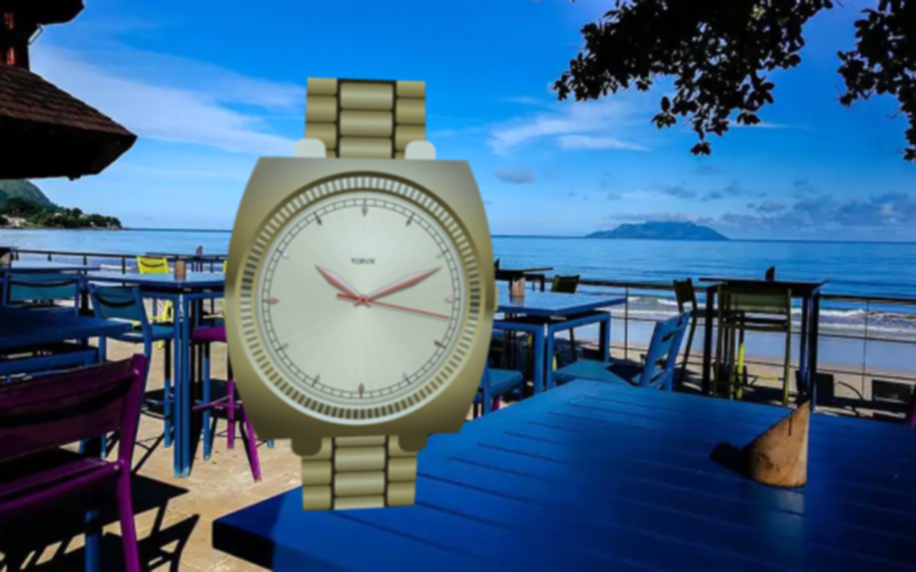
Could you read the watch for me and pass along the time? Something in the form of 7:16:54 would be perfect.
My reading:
10:11:17
